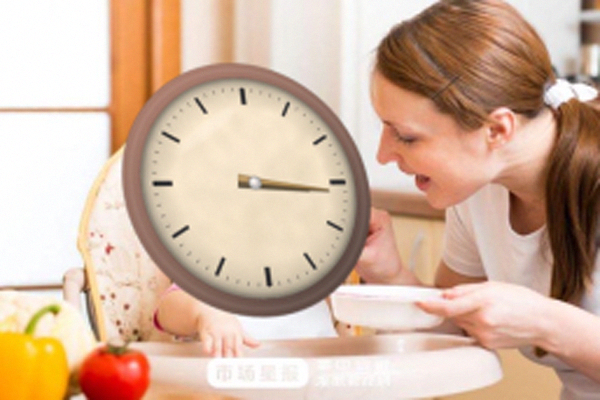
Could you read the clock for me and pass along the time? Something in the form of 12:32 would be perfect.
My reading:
3:16
